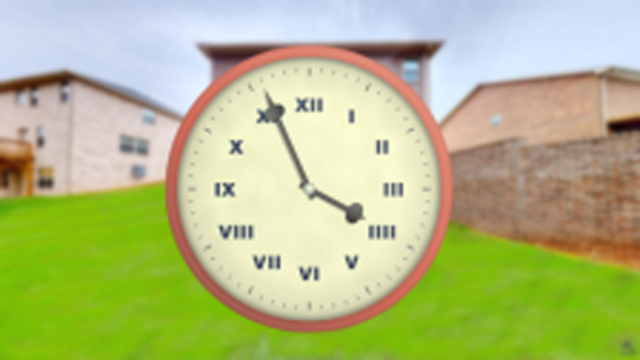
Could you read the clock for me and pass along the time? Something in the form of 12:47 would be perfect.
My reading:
3:56
